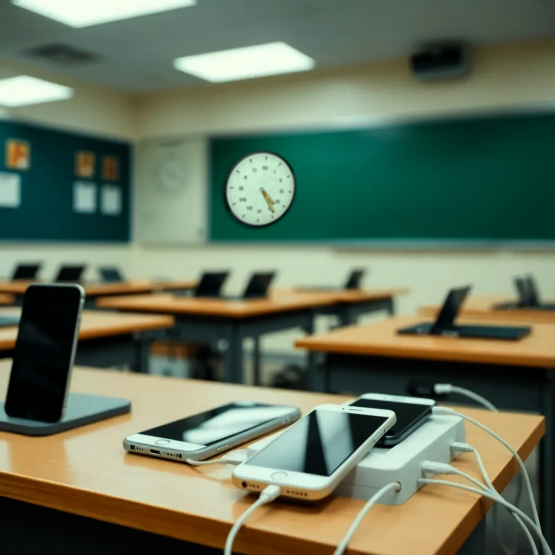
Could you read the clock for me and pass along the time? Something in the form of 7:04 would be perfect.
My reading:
4:24
